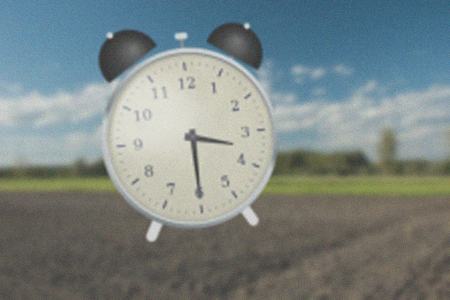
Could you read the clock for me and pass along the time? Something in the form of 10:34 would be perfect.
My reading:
3:30
